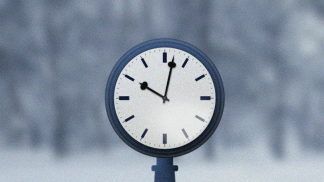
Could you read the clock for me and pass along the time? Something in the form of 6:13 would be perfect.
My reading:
10:02
